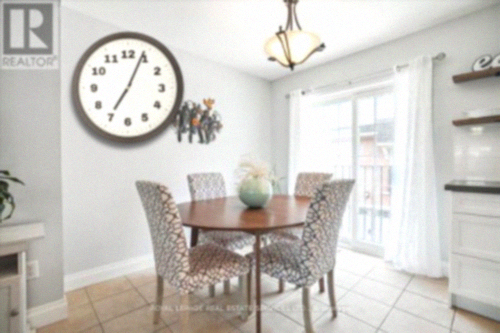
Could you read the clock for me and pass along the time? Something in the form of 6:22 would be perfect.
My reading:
7:04
